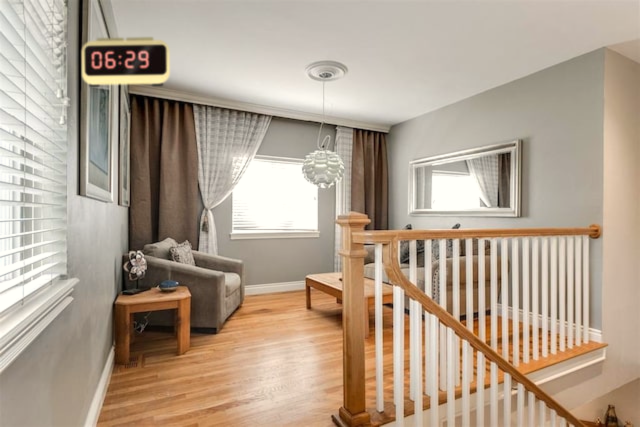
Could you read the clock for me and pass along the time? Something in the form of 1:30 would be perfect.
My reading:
6:29
